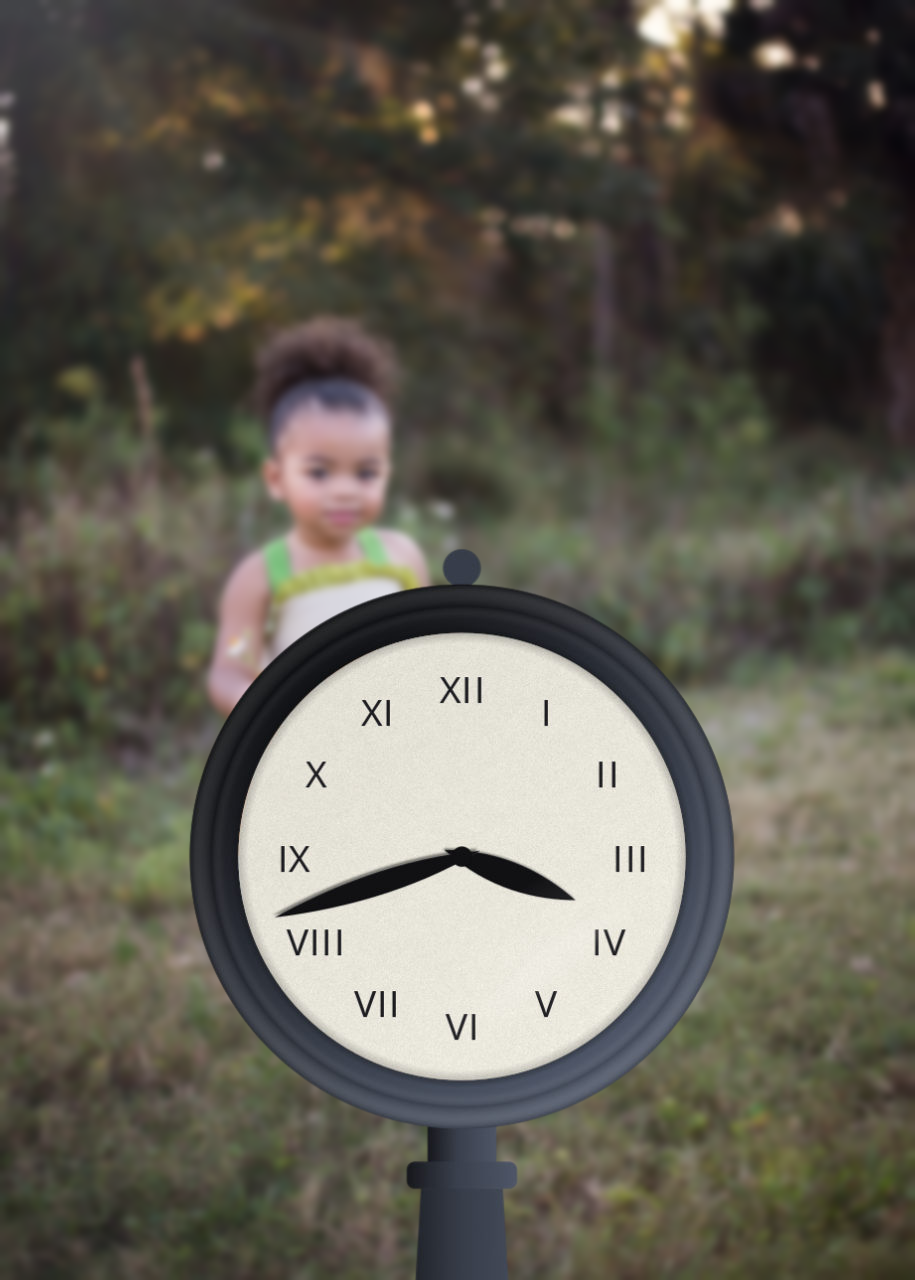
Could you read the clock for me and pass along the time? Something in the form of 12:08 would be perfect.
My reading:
3:42
